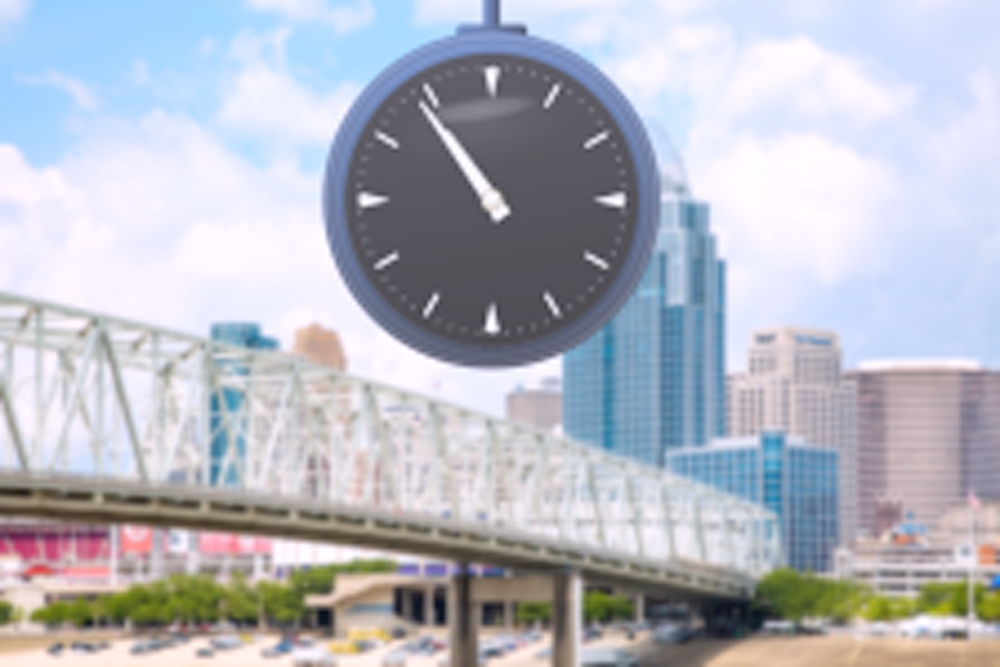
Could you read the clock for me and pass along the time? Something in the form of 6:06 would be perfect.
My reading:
10:54
